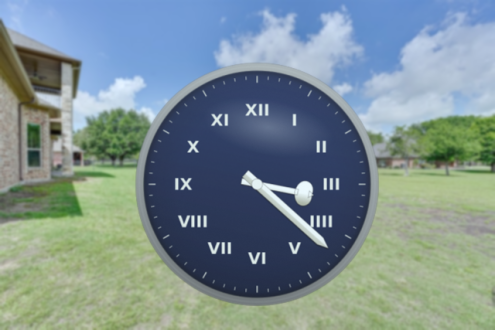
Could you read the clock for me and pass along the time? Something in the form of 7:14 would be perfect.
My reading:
3:22
